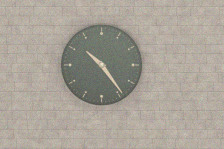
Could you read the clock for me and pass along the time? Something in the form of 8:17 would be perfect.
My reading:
10:24
